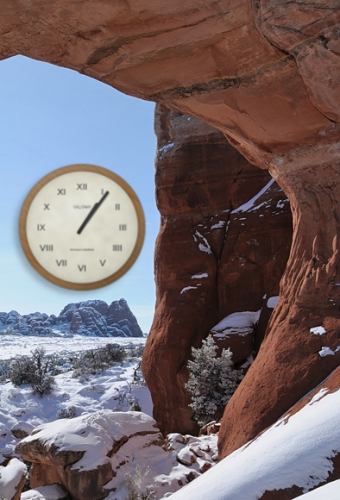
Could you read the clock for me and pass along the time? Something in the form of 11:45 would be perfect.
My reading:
1:06
